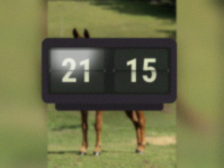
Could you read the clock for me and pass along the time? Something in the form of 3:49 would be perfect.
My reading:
21:15
